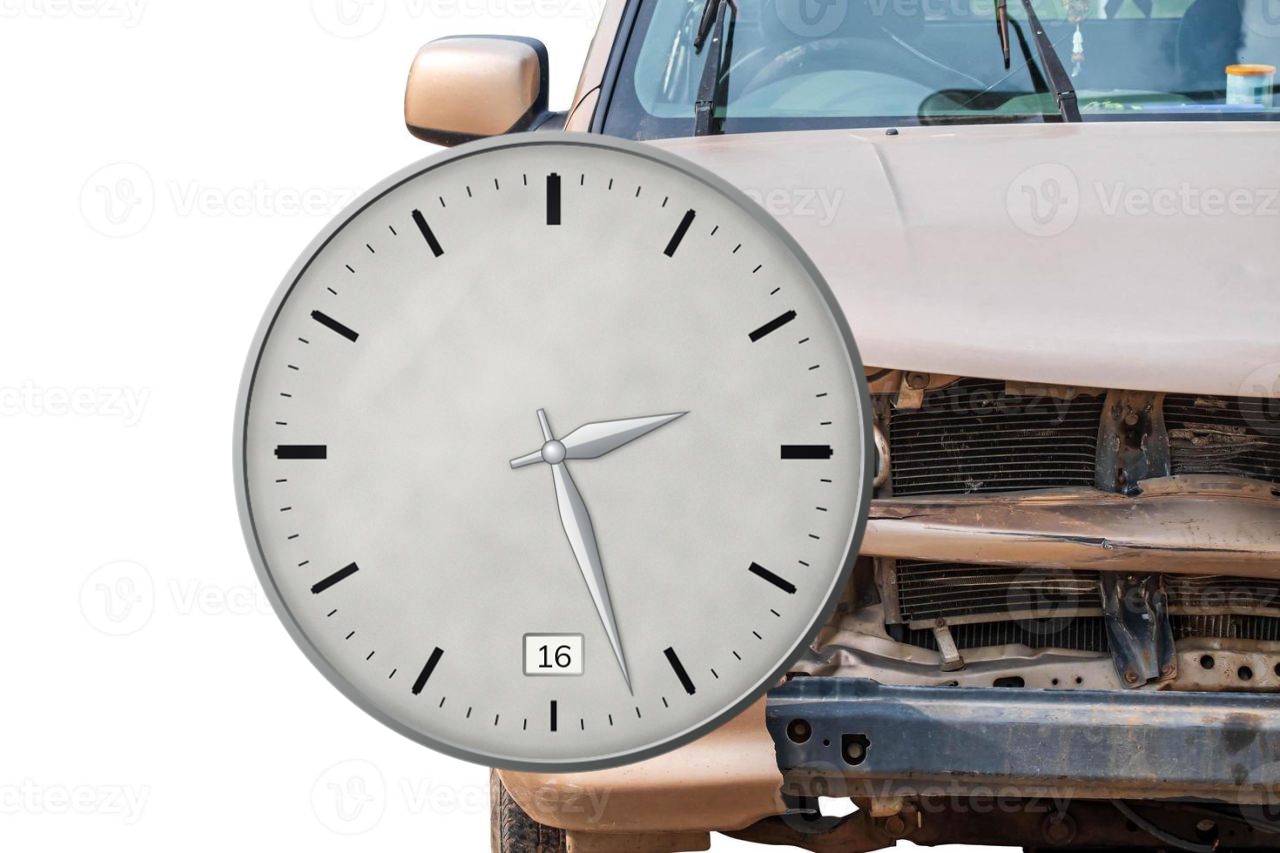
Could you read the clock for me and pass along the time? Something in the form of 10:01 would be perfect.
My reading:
2:27
